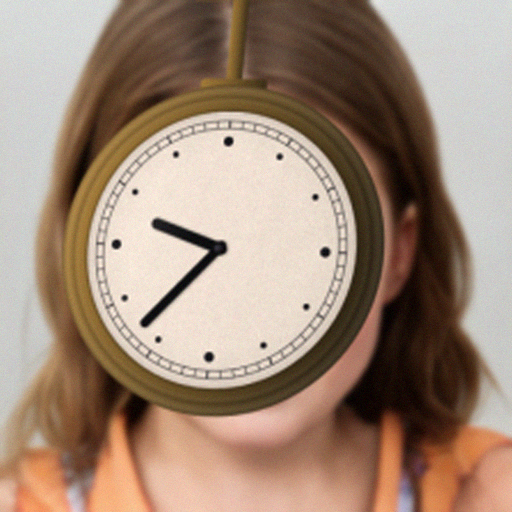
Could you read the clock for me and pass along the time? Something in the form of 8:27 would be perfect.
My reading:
9:37
